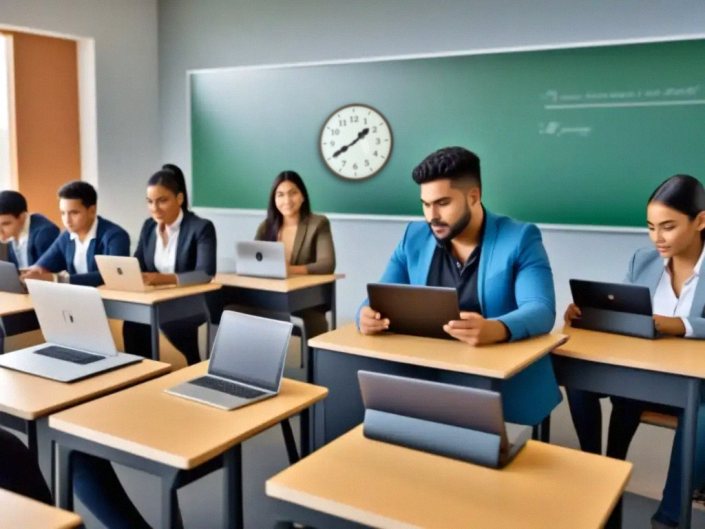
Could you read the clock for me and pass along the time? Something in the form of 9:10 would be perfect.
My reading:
1:40
